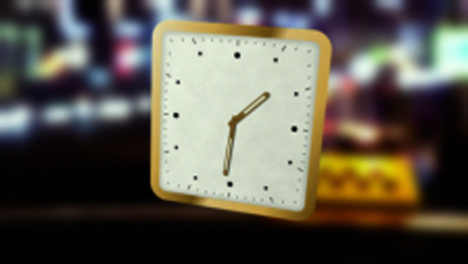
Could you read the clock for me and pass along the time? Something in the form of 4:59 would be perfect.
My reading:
1:31
